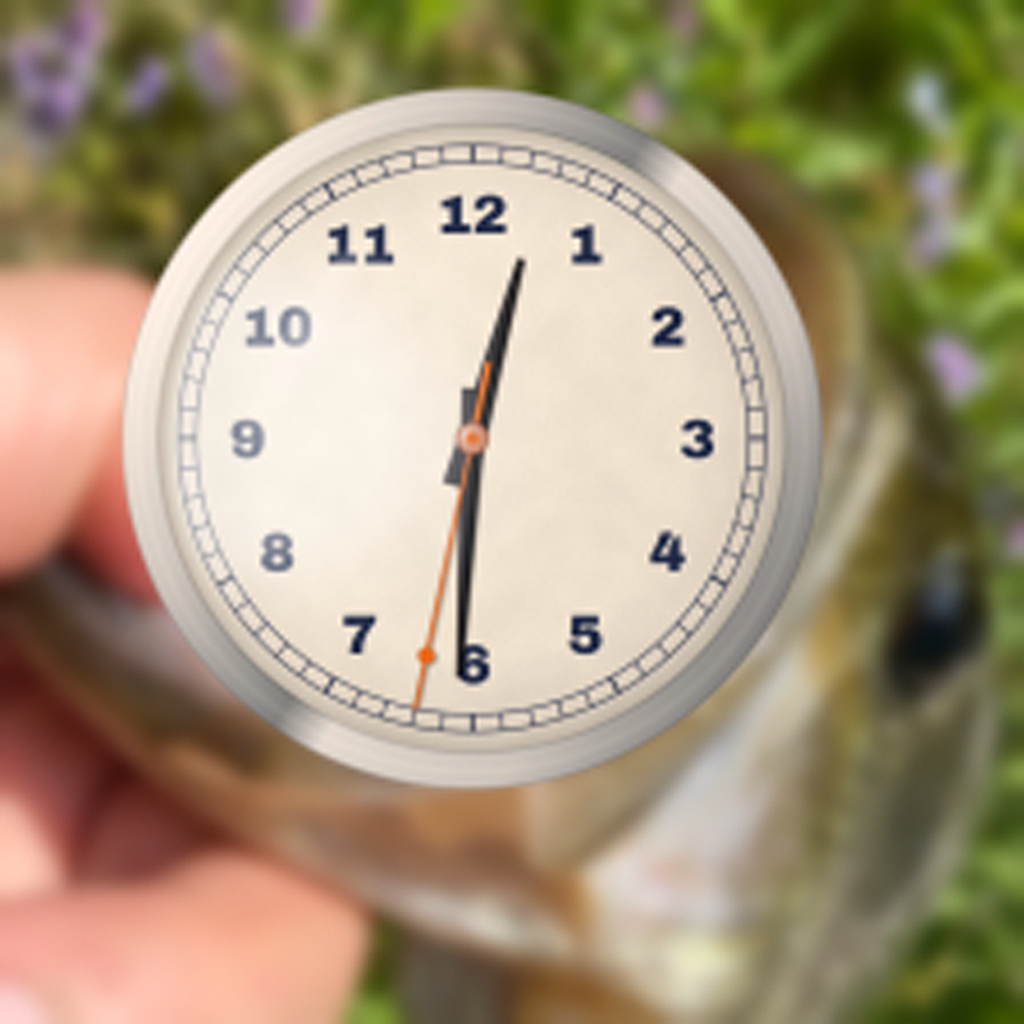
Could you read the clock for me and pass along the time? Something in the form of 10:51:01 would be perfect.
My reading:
12:30:32
